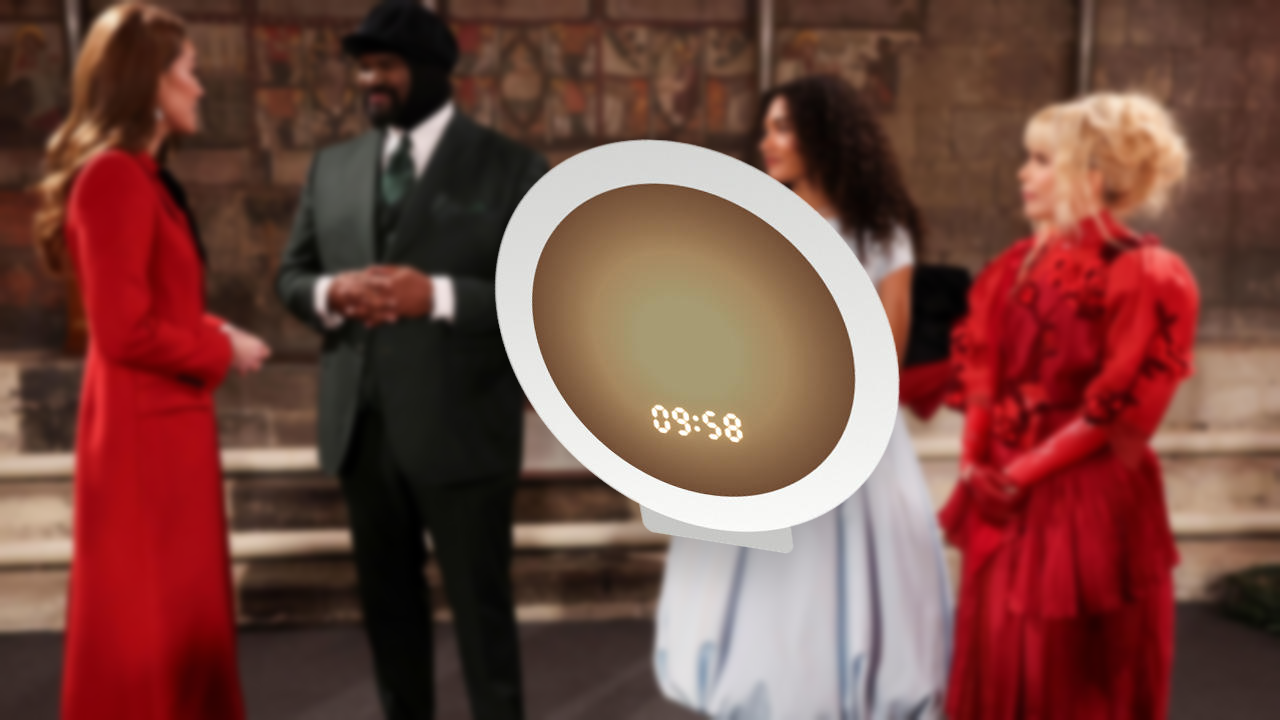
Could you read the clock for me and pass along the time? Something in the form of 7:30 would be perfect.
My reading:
9:58
